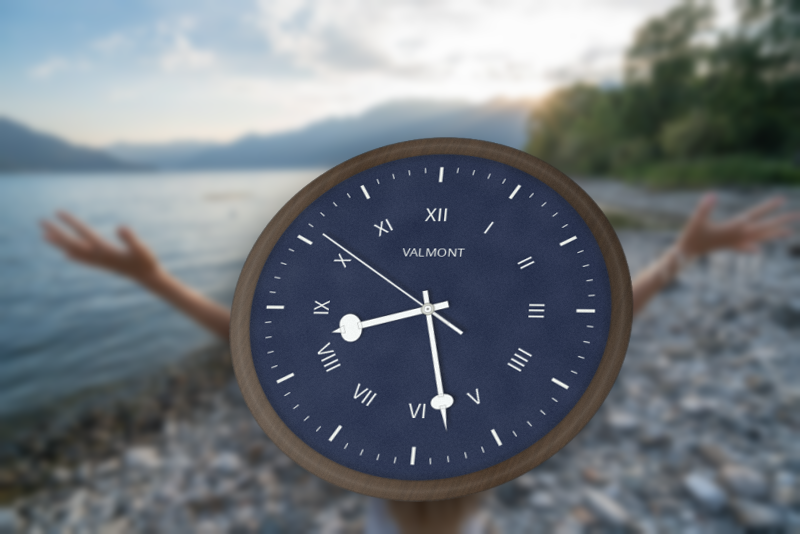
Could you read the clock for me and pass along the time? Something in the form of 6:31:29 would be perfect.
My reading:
8:27:51
